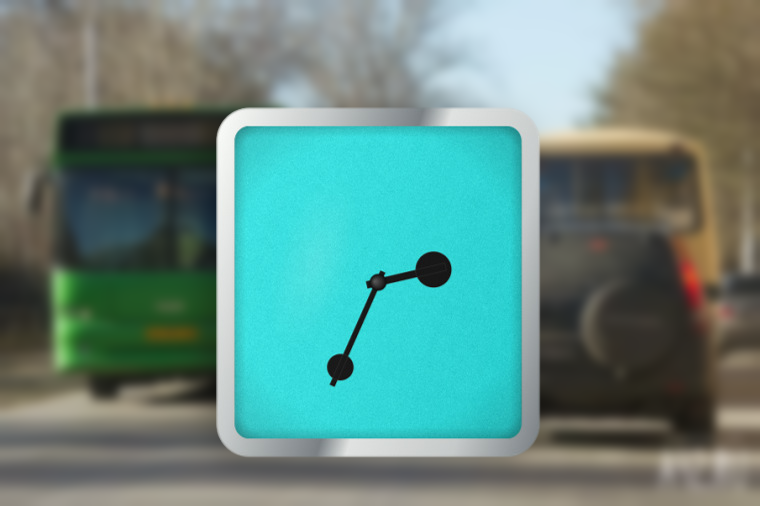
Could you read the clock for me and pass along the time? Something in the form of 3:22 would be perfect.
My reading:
2:34
